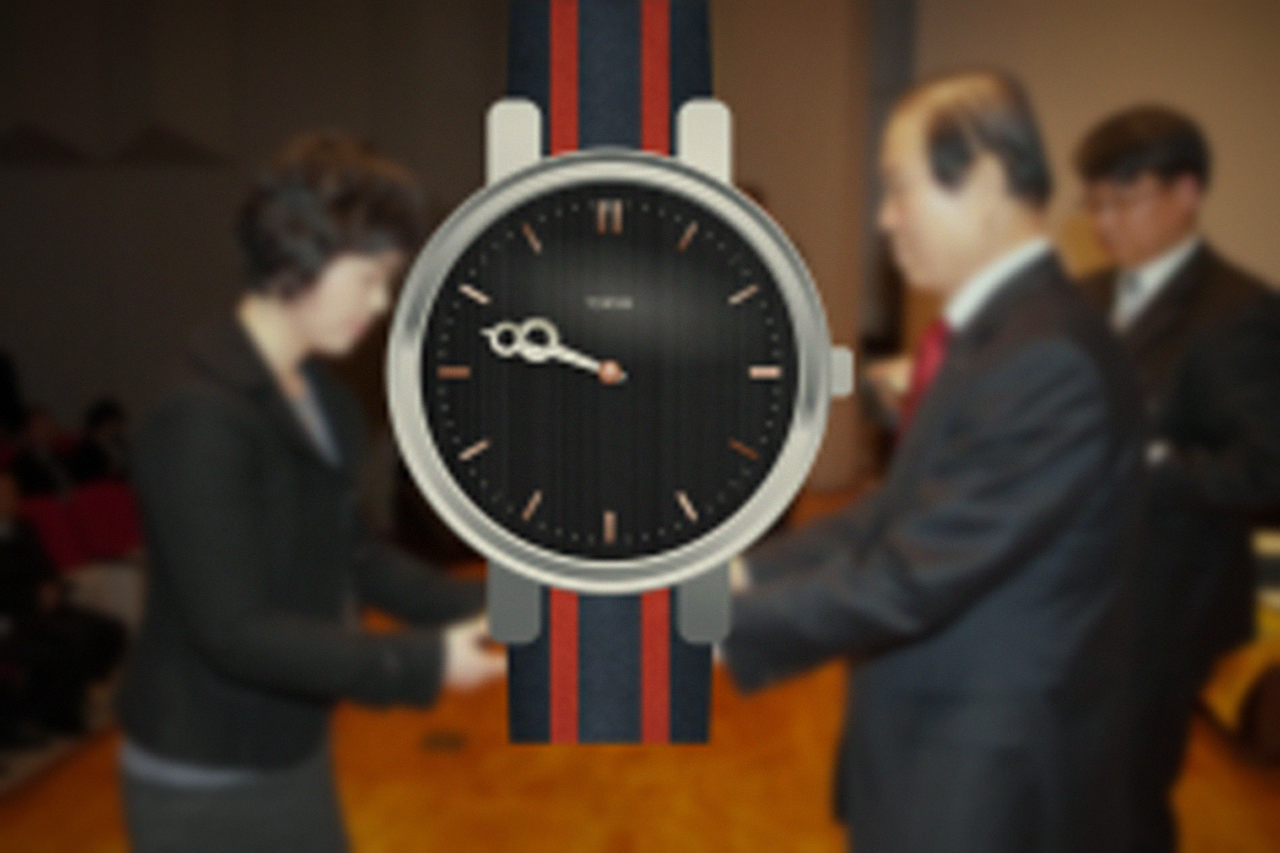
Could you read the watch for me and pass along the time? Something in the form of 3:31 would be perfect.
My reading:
9:48
